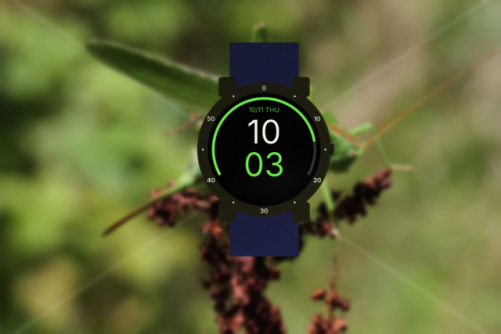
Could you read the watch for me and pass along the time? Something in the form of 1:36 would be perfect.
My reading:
10:03
